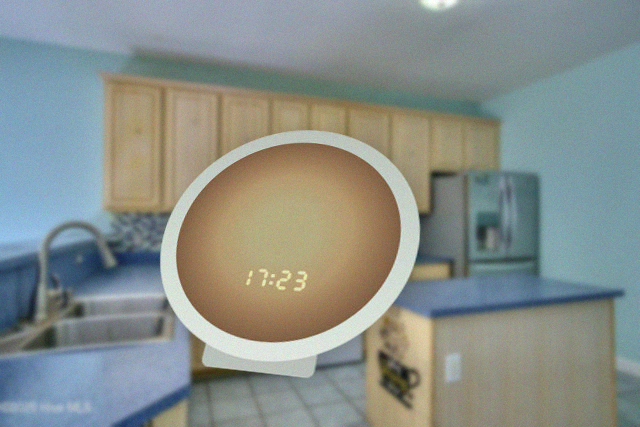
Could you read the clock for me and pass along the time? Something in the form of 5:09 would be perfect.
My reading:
17:23
